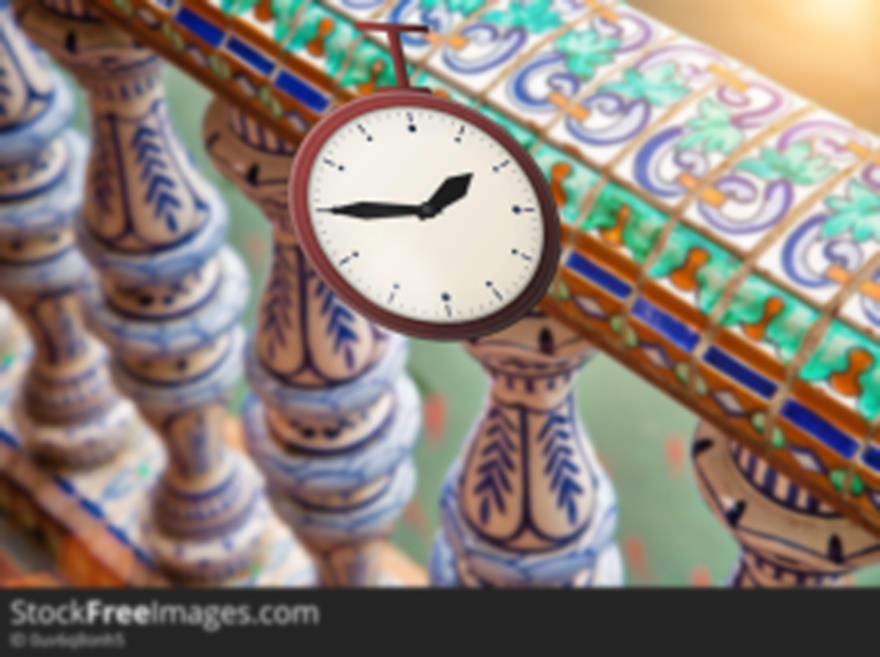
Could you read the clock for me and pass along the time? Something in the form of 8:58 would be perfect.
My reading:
1:45
